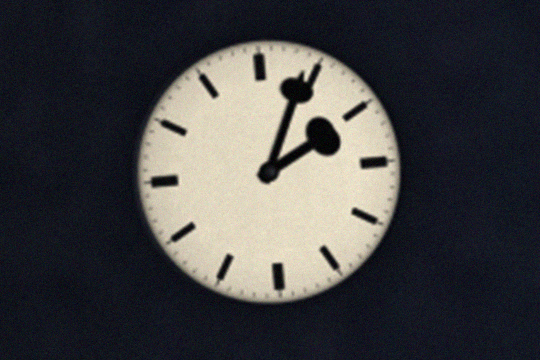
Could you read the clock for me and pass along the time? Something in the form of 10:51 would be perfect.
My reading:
2:04
